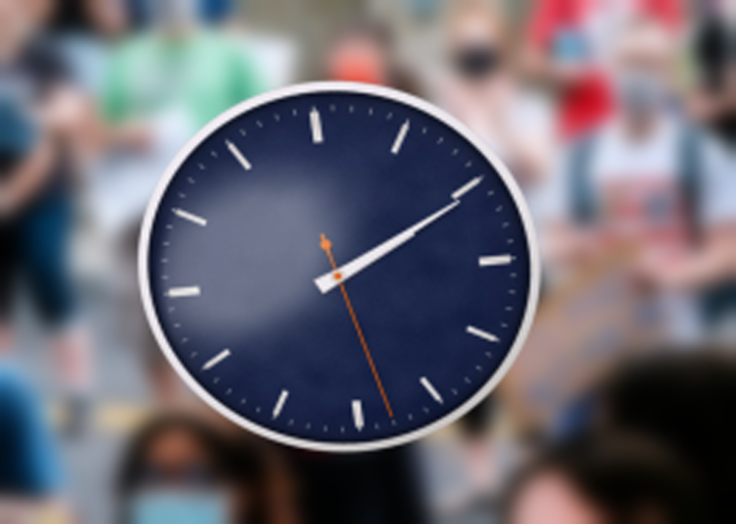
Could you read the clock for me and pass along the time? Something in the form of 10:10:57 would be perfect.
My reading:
2:10:28
